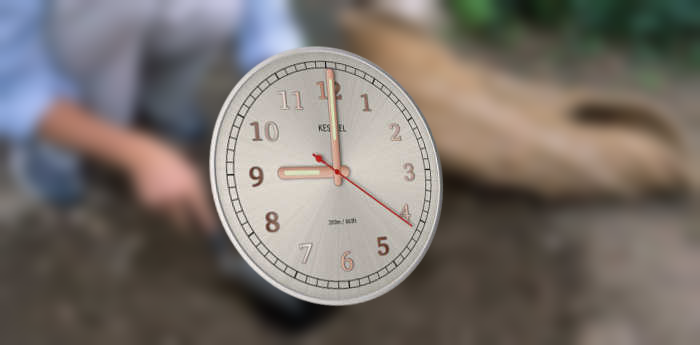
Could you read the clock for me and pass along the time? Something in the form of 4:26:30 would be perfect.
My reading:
9:00:21
